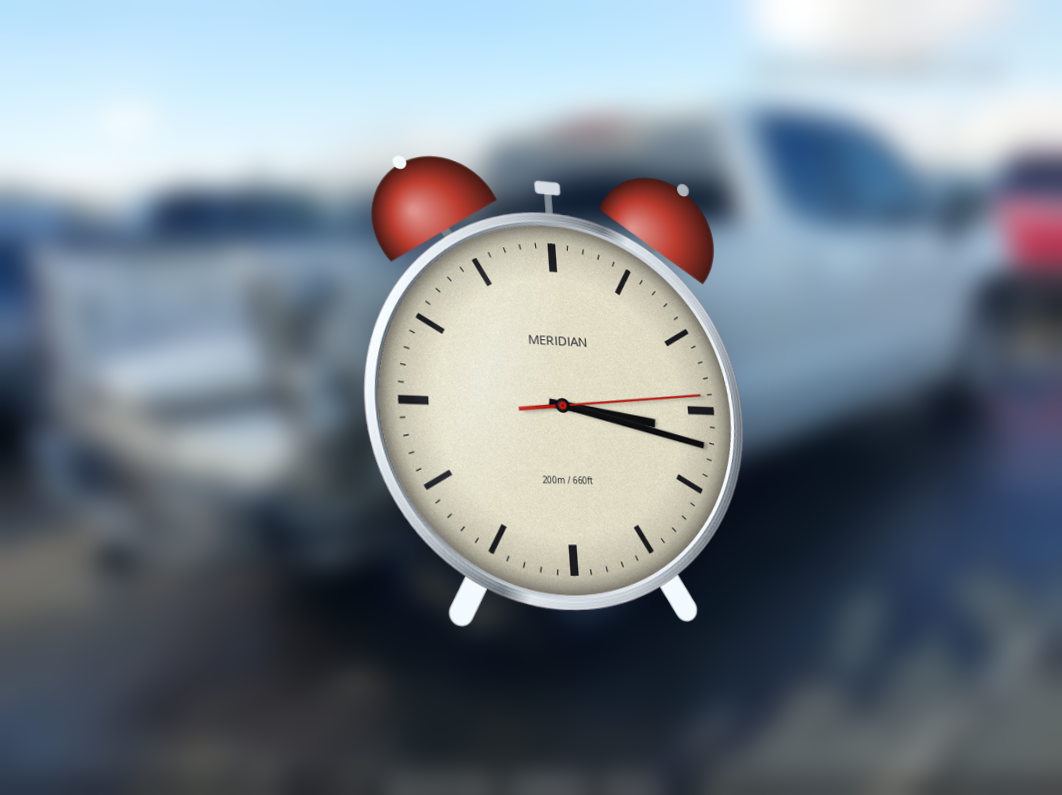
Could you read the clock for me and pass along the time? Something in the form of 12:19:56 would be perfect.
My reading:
3:17:14
